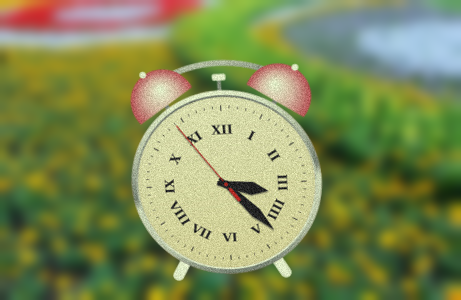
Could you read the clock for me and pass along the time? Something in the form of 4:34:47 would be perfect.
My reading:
3:22:54
